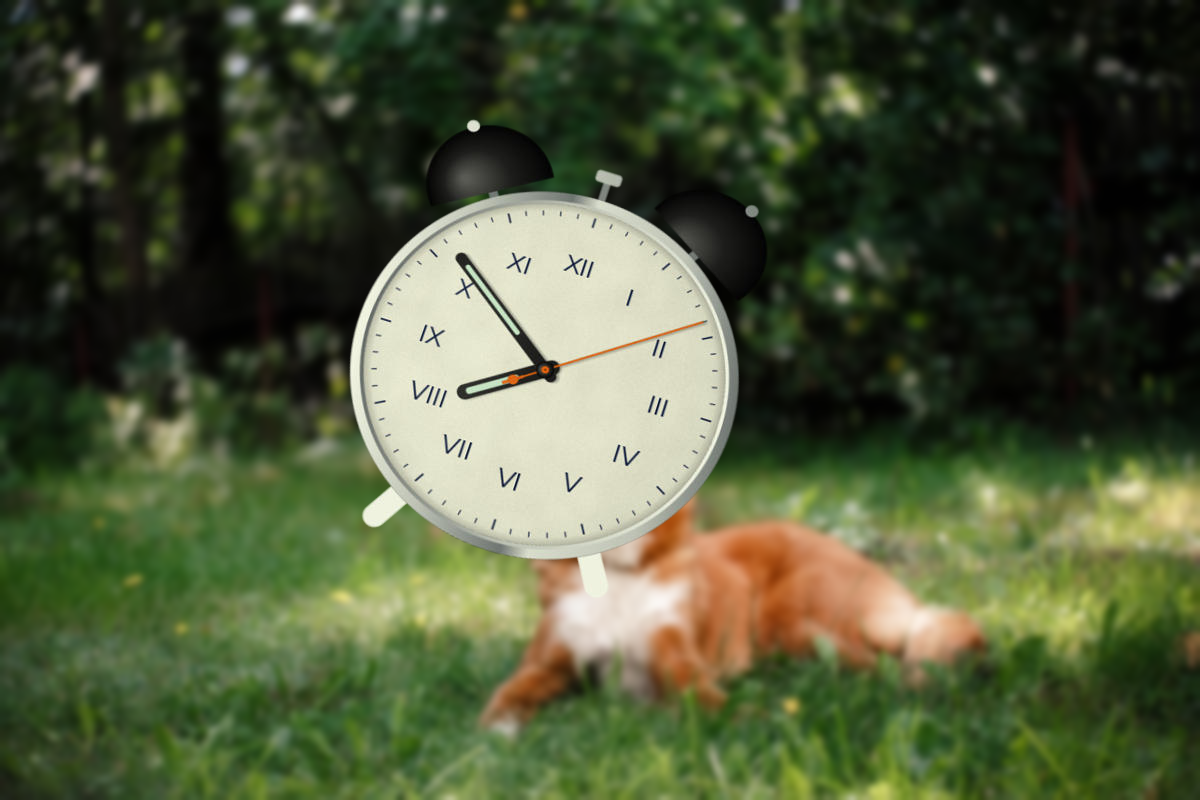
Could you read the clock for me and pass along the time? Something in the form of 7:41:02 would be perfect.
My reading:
7:51:09
